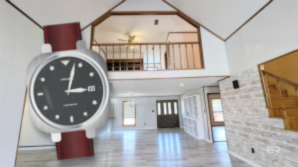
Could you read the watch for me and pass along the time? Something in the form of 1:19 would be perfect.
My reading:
3:03
